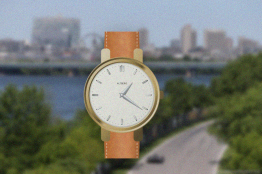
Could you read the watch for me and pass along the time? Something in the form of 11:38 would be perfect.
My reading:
1:21
